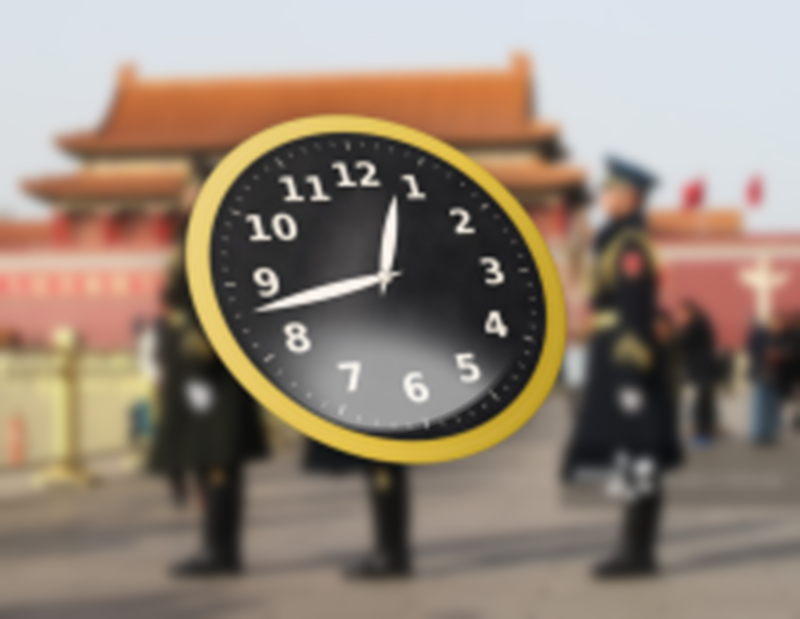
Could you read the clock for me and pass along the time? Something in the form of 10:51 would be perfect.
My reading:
12:43
